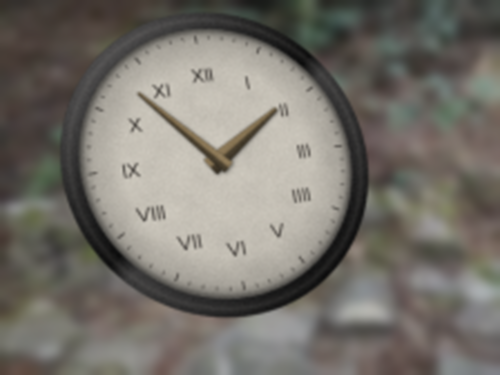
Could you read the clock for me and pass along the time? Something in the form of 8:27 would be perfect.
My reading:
1:53
